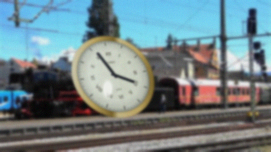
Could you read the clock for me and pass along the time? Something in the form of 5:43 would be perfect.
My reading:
3:56
